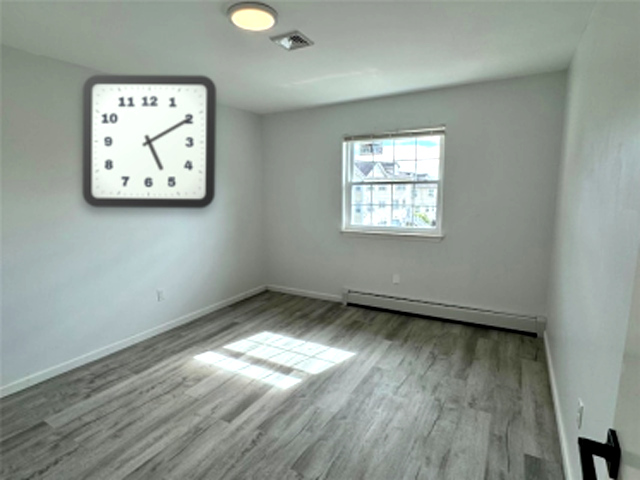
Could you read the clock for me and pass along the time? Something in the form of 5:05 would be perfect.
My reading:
5:10
